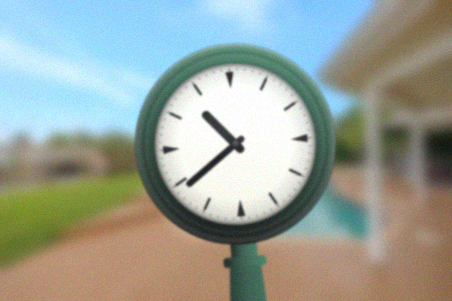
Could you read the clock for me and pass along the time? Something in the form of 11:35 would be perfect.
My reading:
10:39
